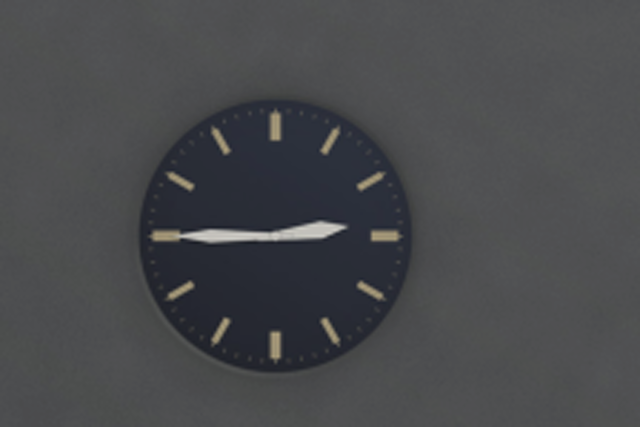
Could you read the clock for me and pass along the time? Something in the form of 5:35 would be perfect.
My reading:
2:45
